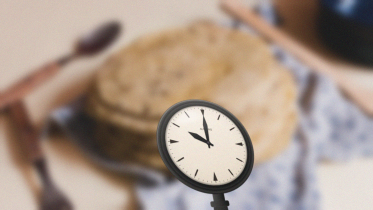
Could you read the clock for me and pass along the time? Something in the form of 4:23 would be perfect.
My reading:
10:00
